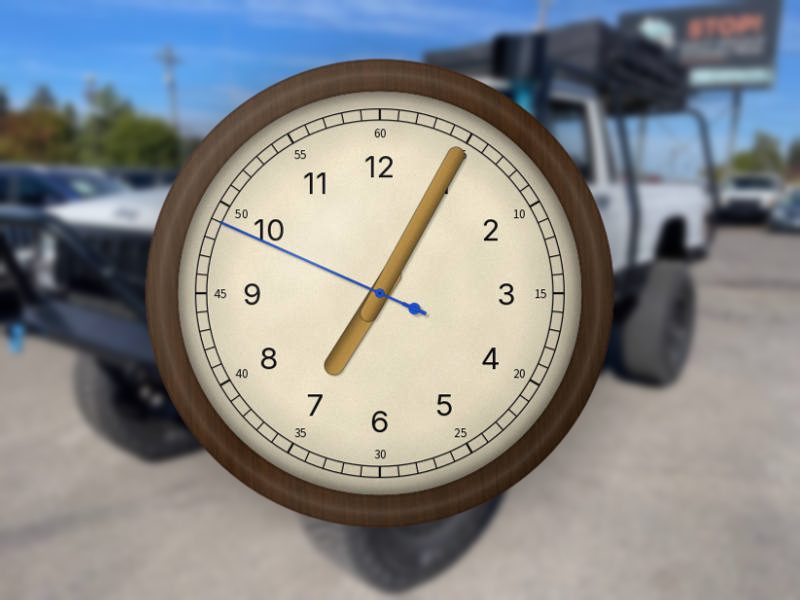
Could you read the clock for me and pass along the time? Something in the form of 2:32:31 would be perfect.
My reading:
7:04:49
